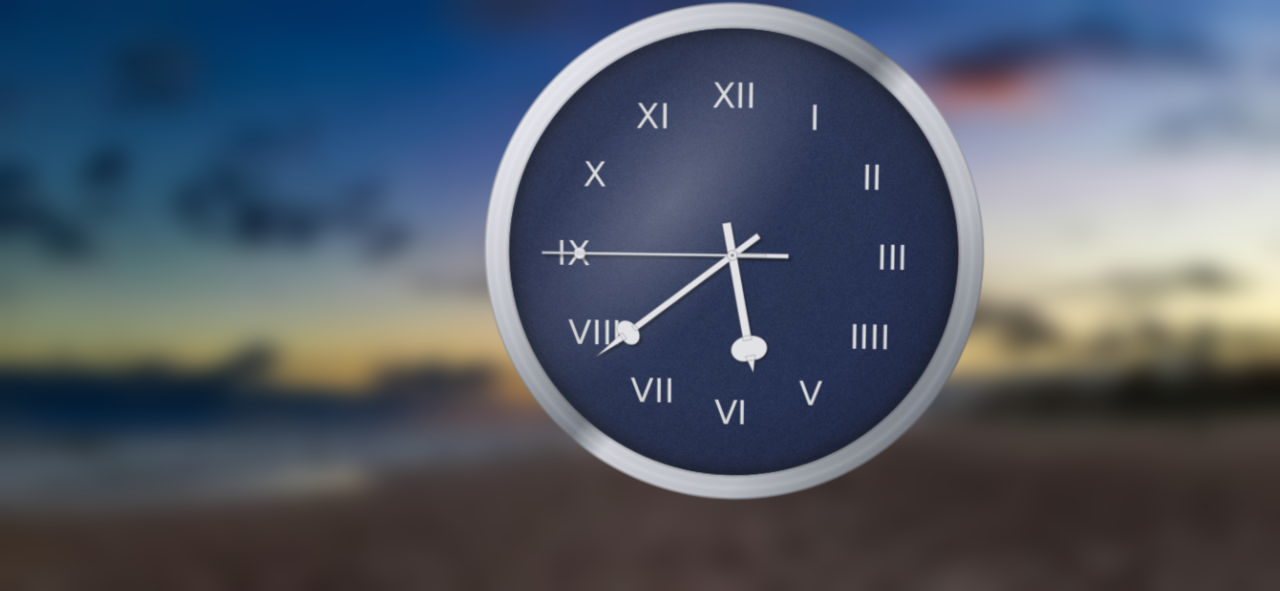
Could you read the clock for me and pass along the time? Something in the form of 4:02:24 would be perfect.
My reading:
5:38:45
